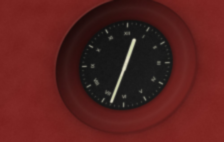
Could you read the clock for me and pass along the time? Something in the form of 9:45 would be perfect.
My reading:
12:33
